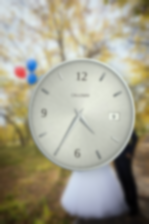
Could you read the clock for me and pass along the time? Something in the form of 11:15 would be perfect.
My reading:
4:35
